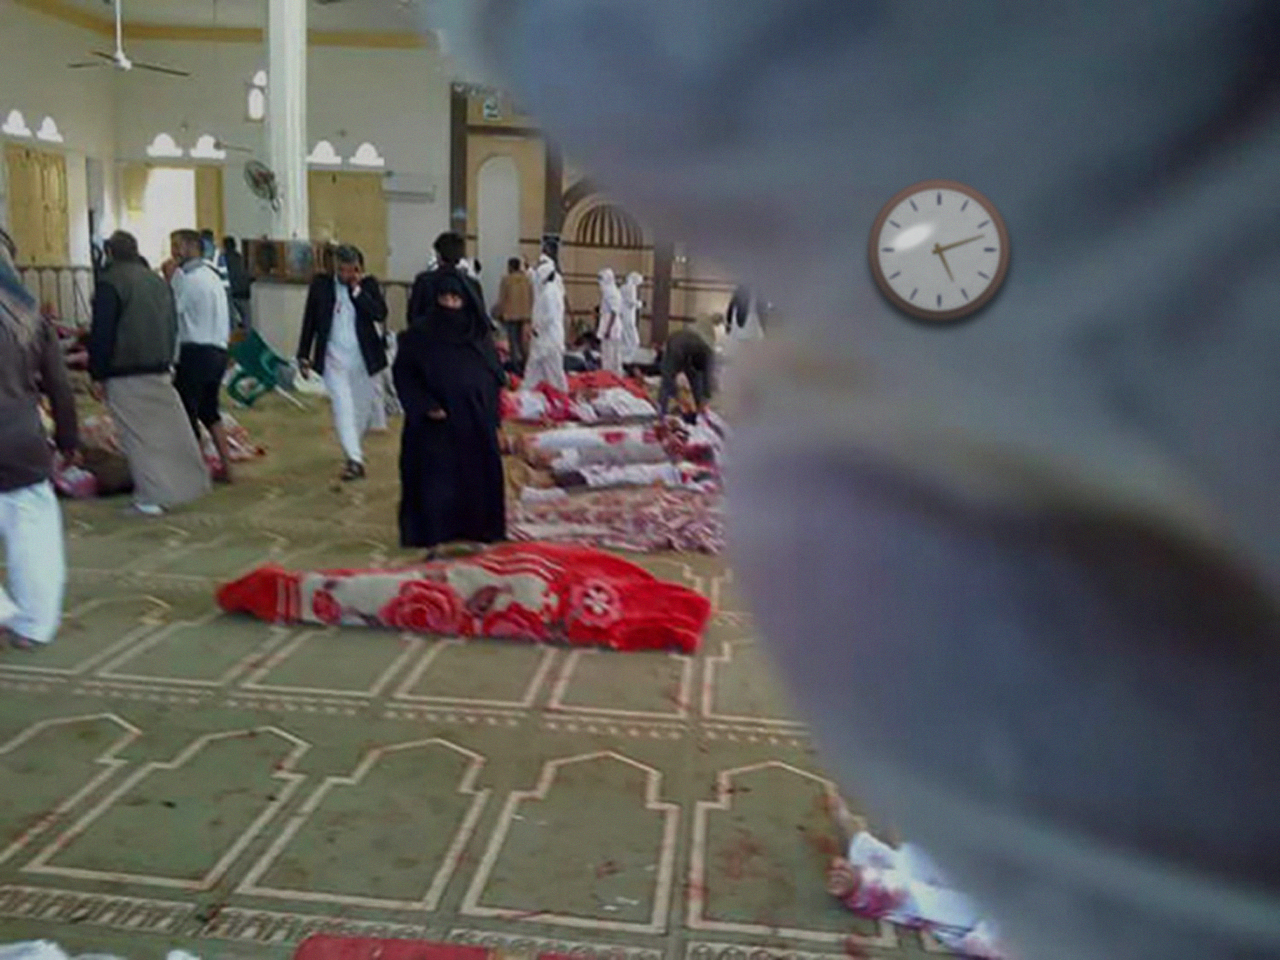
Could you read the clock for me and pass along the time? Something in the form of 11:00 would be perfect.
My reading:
5:12
